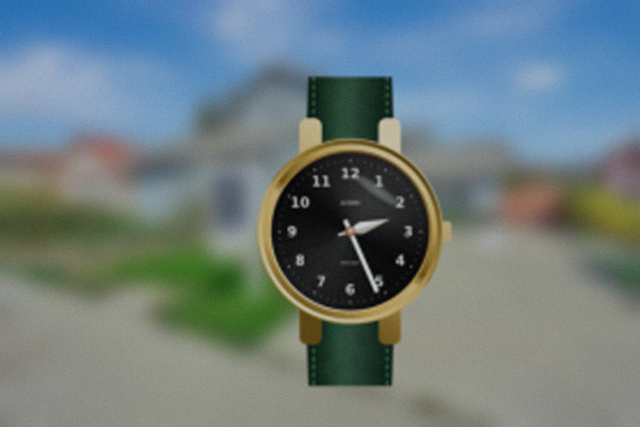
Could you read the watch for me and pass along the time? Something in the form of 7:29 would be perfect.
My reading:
2:26
